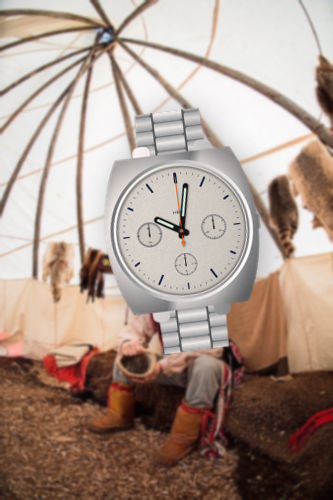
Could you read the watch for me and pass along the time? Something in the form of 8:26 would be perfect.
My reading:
10:02
